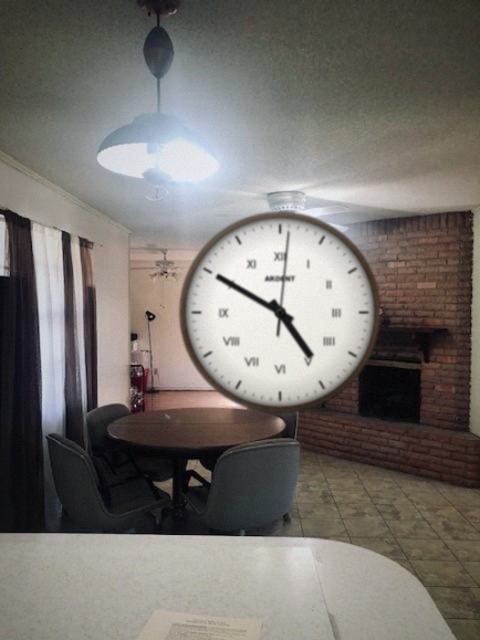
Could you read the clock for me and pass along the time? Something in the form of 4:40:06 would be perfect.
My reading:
4:50:01
